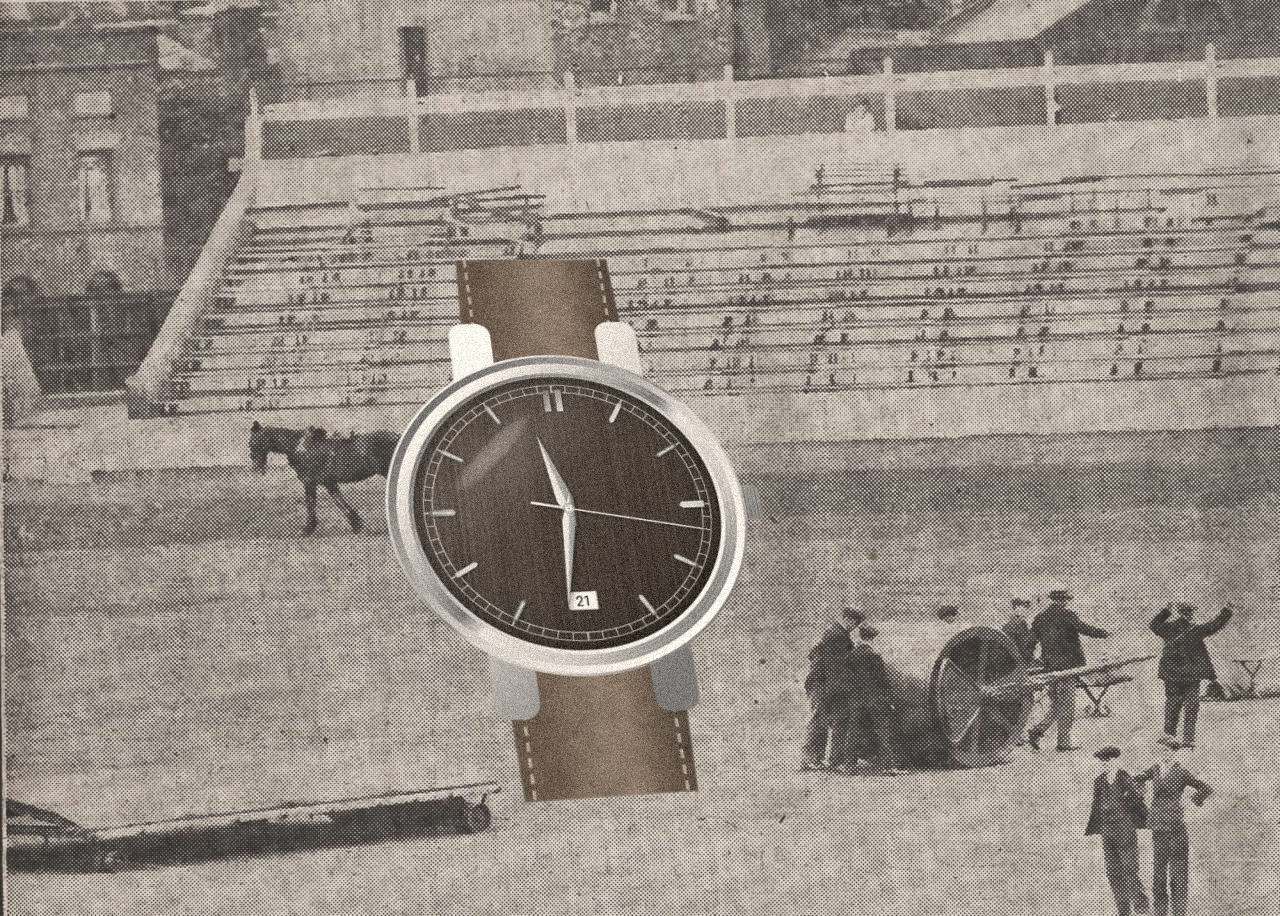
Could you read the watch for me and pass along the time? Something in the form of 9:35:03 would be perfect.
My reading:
11:31:17
